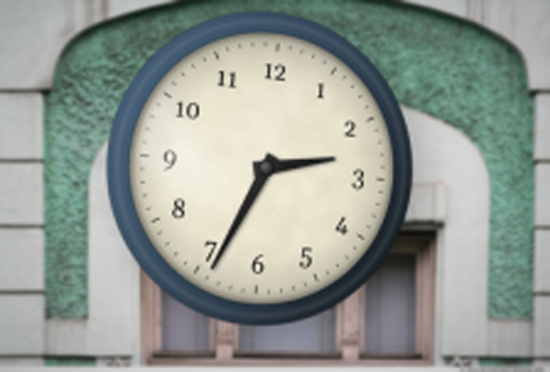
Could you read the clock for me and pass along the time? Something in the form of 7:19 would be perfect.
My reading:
2:34
